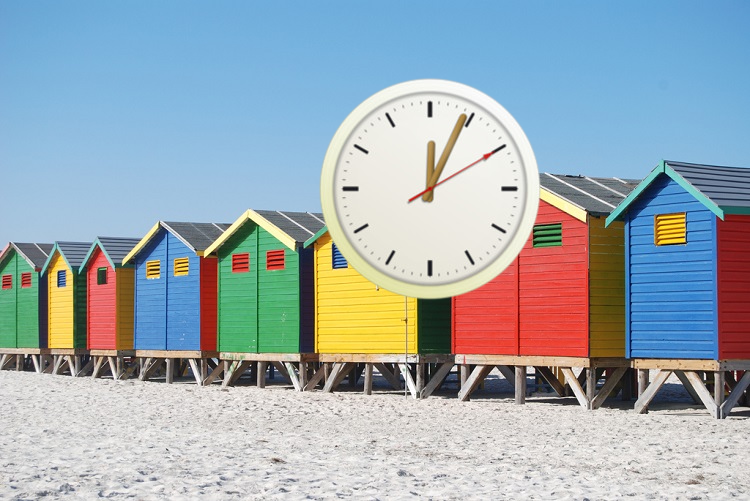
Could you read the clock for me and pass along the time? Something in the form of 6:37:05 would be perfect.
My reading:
12:04:10
